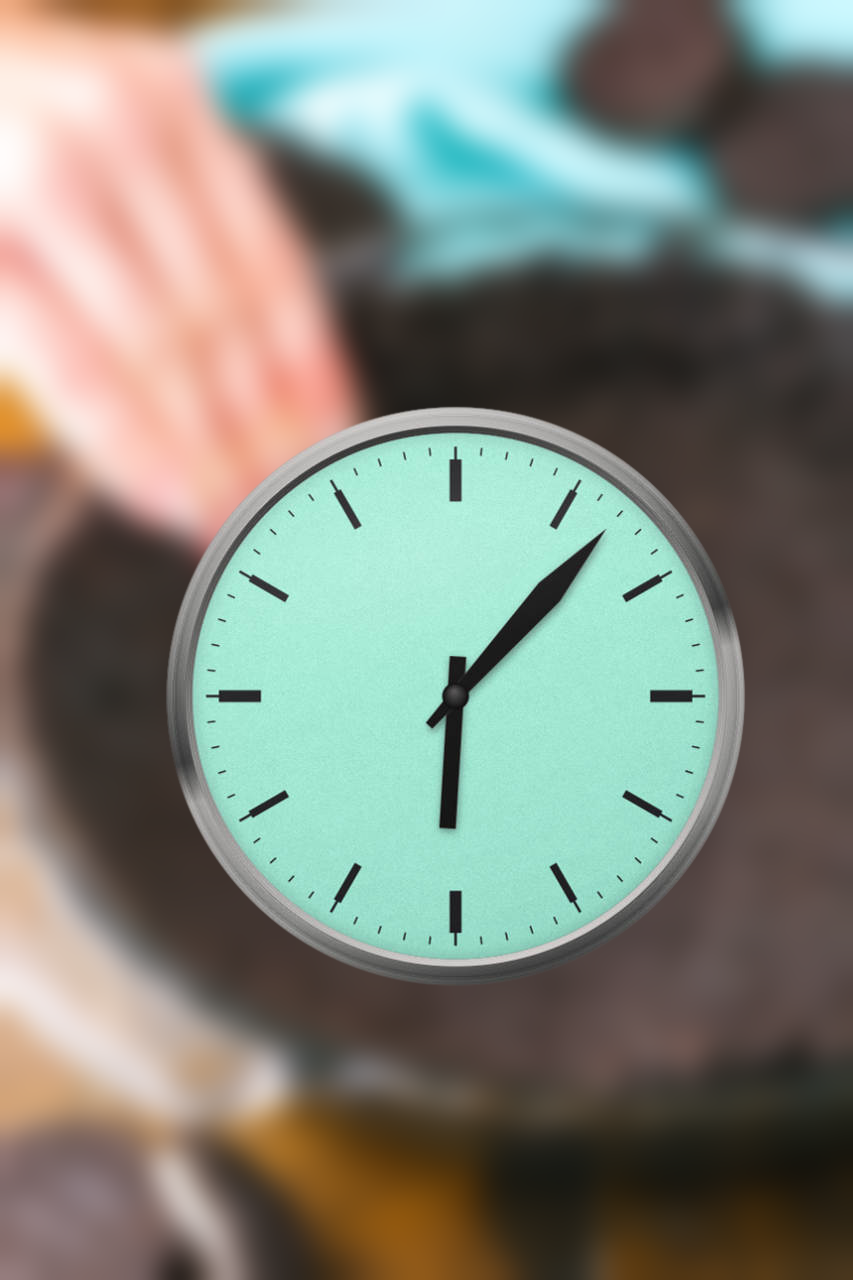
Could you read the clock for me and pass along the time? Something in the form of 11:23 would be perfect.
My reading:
6:07
